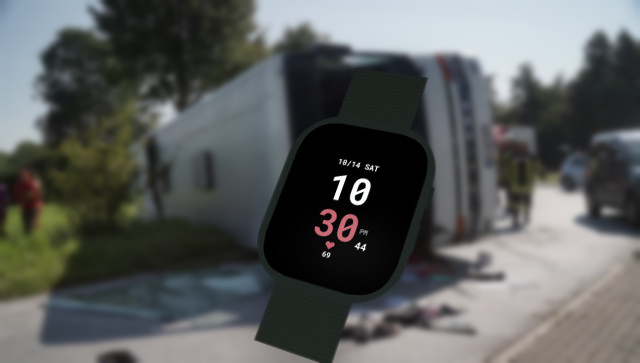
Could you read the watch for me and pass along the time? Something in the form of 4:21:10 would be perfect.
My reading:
10:30:44
